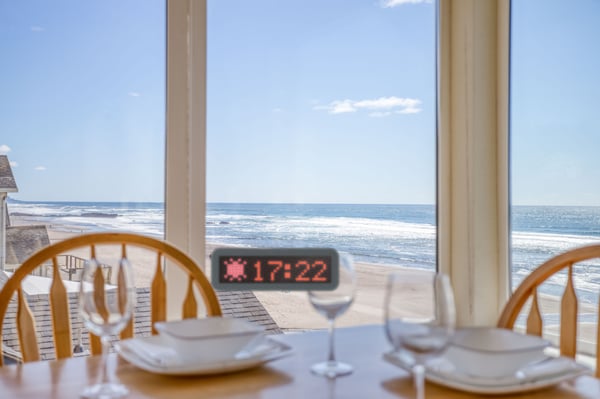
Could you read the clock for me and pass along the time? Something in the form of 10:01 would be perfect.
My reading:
17:22
